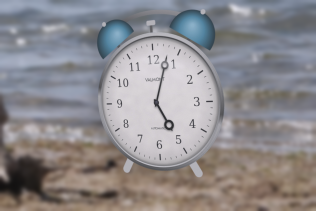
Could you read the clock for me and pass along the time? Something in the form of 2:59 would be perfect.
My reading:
5:03
